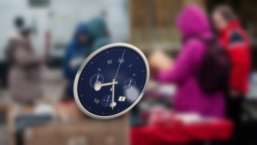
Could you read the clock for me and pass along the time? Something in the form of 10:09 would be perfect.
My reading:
8:27
